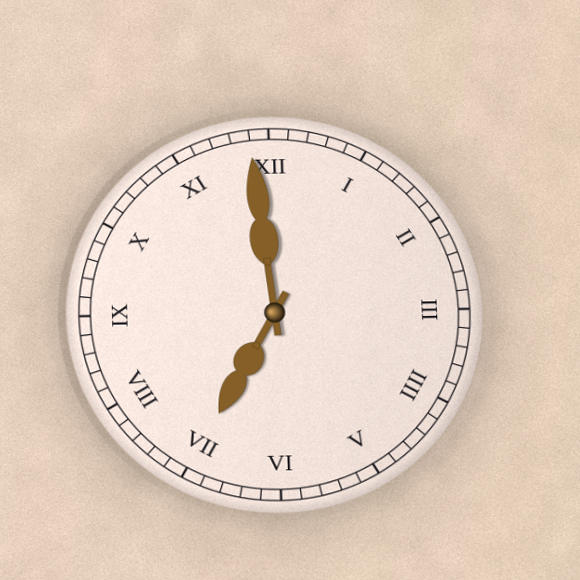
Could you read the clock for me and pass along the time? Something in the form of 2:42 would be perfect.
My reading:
6:59
